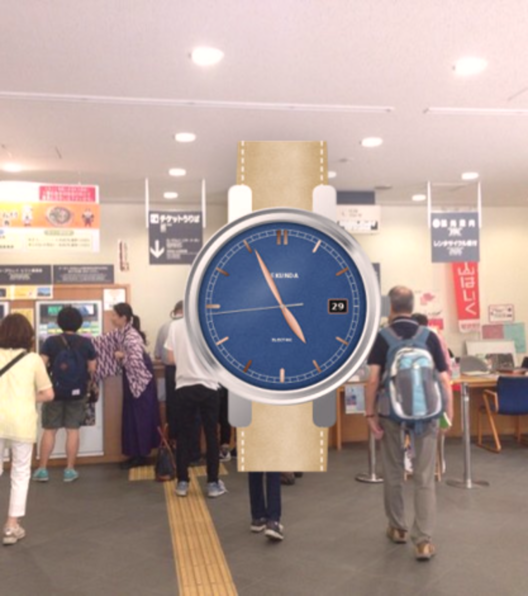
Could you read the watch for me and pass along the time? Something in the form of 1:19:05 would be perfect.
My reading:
4:55:44
